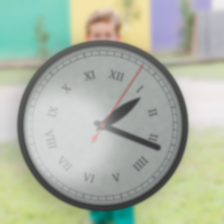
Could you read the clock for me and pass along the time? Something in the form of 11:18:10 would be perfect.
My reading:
1:16:03
